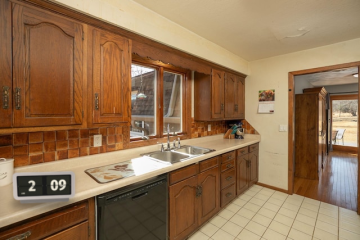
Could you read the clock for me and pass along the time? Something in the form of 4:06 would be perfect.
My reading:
2:09
